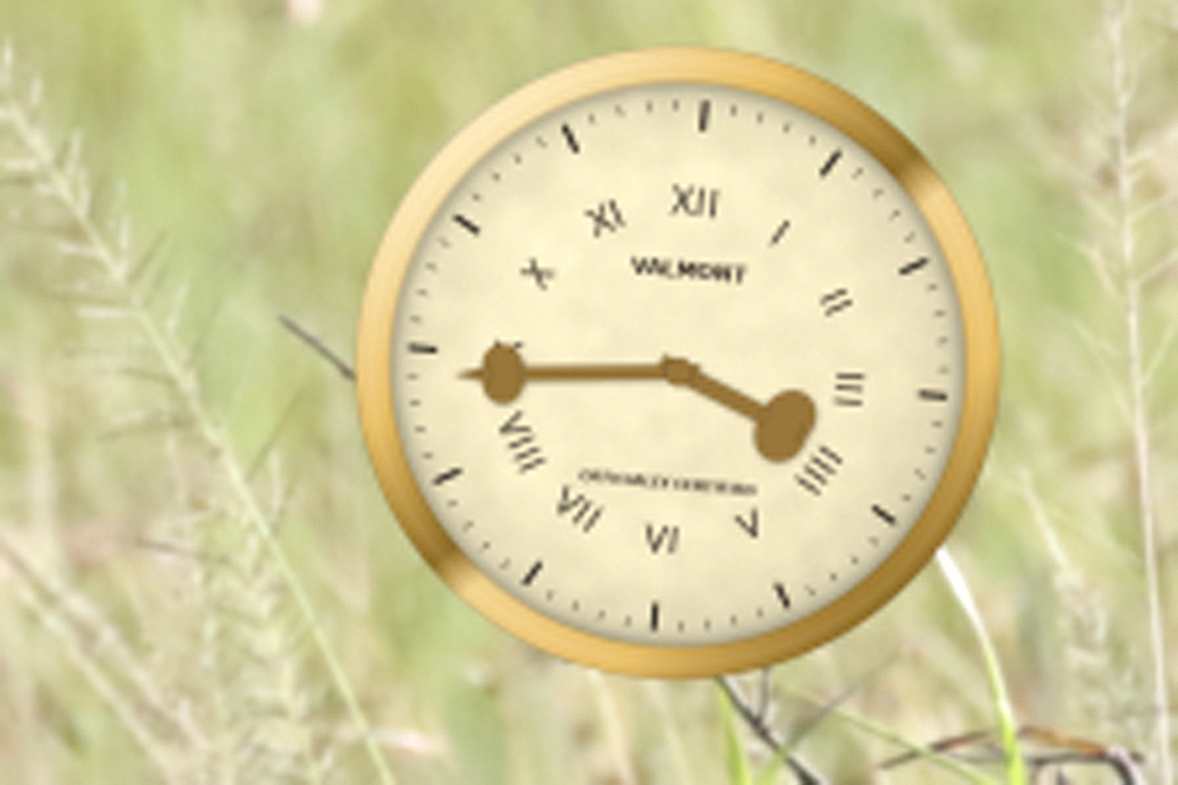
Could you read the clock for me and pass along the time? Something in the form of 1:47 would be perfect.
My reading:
3:44
